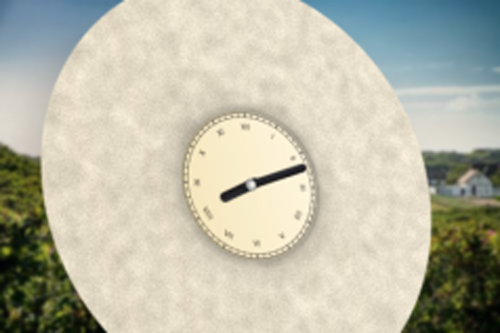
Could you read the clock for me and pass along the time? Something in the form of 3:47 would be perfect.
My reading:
8:12
